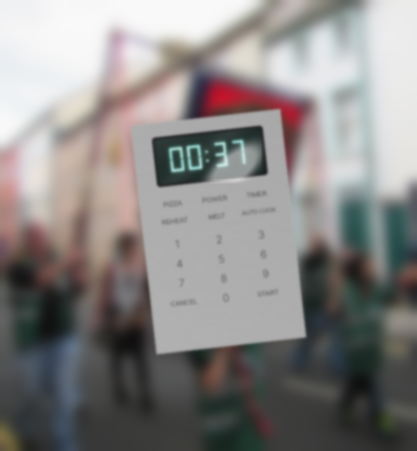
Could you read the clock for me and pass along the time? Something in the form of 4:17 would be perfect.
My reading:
0:37
